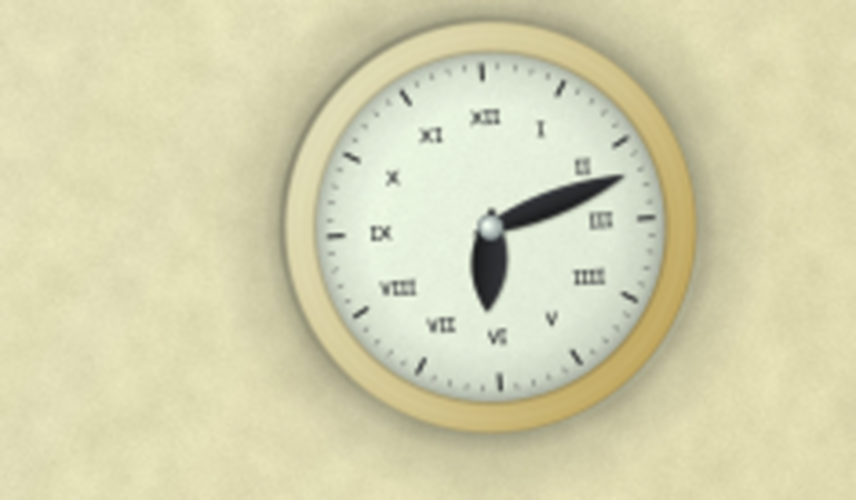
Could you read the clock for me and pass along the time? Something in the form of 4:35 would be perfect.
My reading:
6:12
